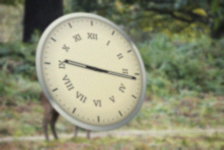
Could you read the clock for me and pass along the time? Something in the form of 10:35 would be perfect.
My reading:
9:16
